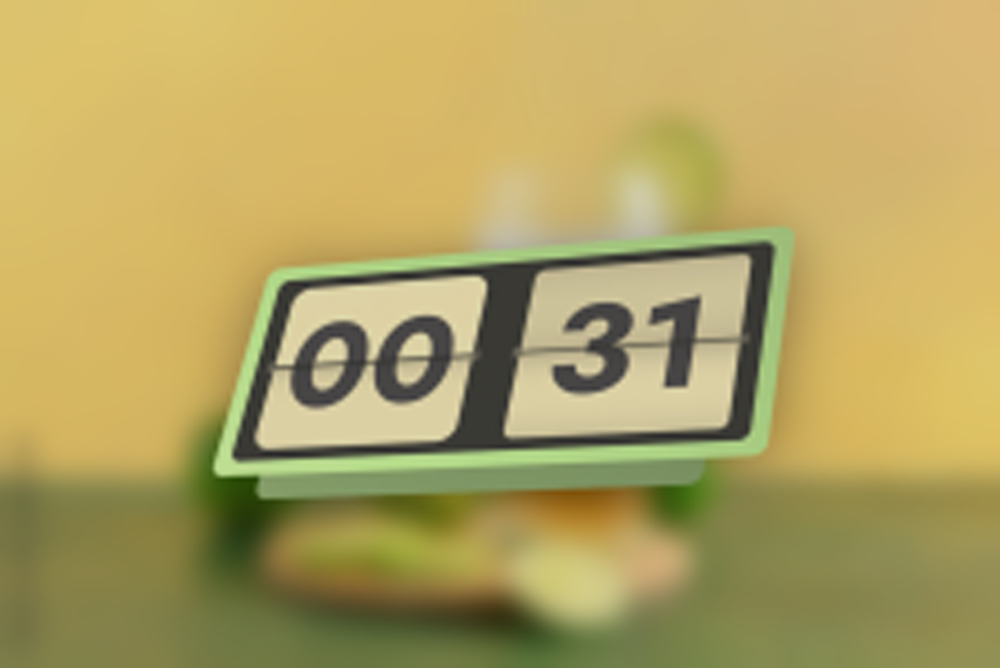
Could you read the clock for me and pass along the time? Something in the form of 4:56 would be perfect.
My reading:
0:31
